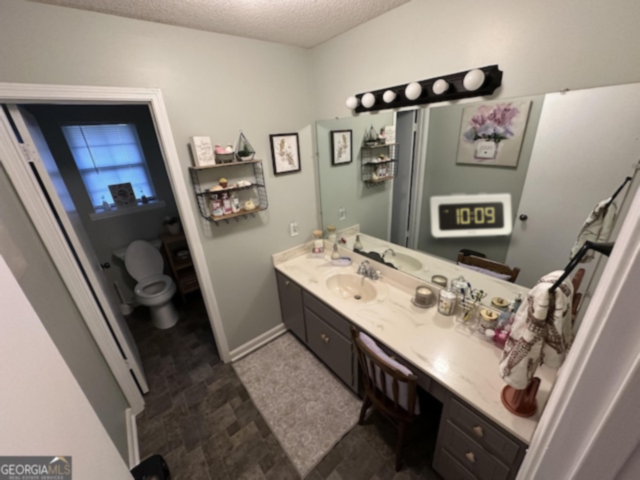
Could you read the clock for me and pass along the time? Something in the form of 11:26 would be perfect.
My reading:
10:09
